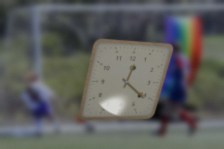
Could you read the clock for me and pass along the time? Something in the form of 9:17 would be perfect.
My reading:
12:21
